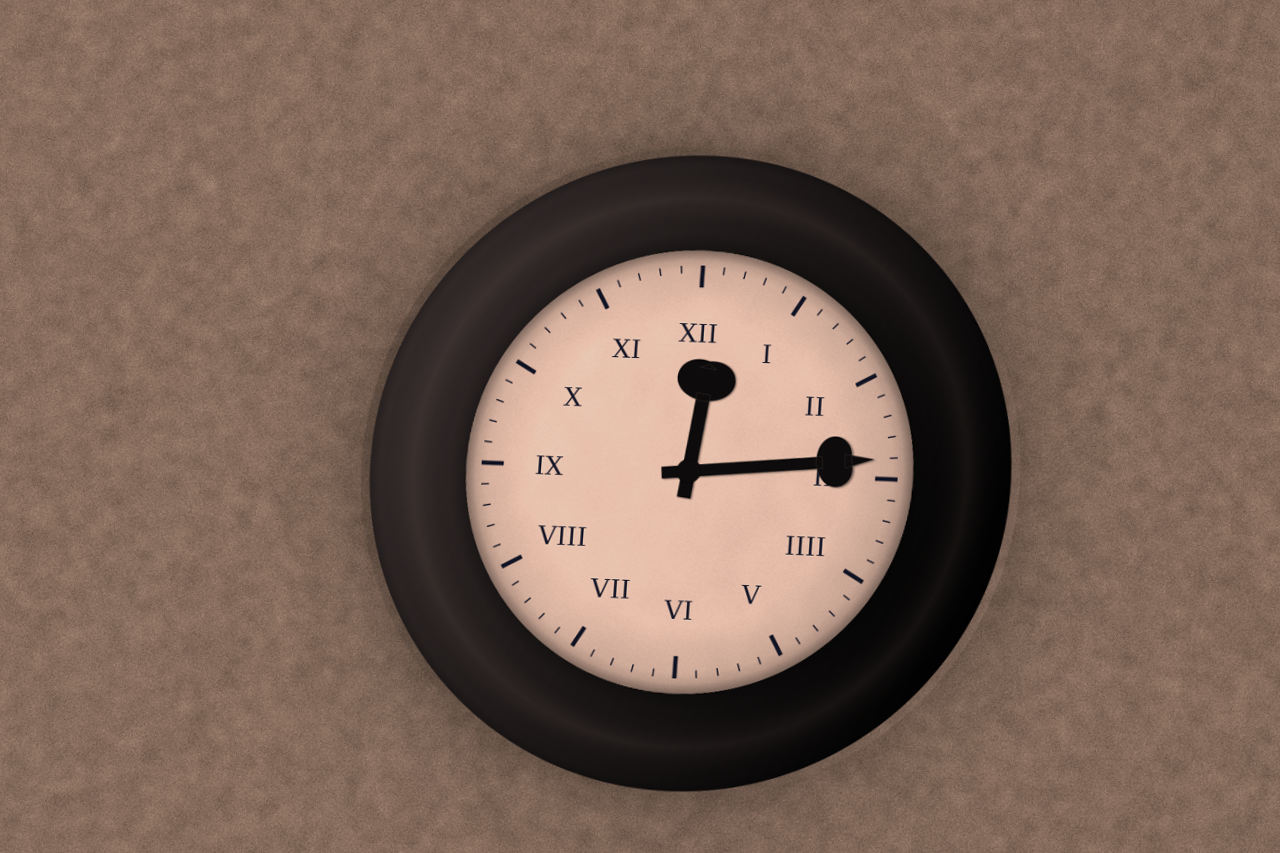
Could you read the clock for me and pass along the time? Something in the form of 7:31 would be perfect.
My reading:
12:14
